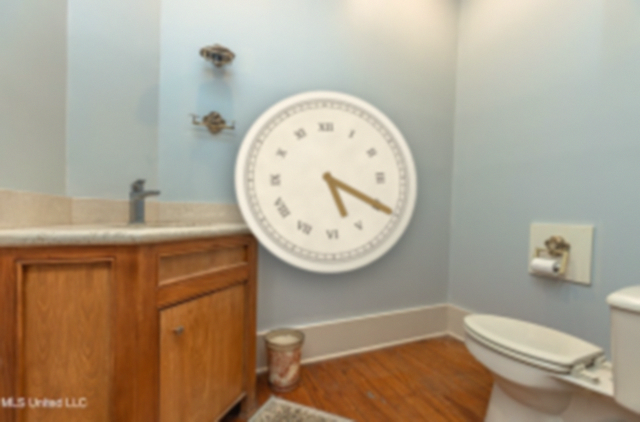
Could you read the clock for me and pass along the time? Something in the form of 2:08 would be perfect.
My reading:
5:20
